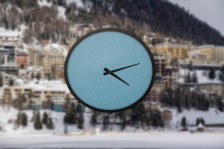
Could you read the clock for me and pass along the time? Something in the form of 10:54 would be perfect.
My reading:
4:12
